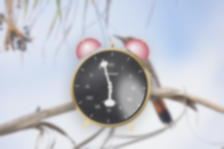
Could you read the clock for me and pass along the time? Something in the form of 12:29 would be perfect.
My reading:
5:57
